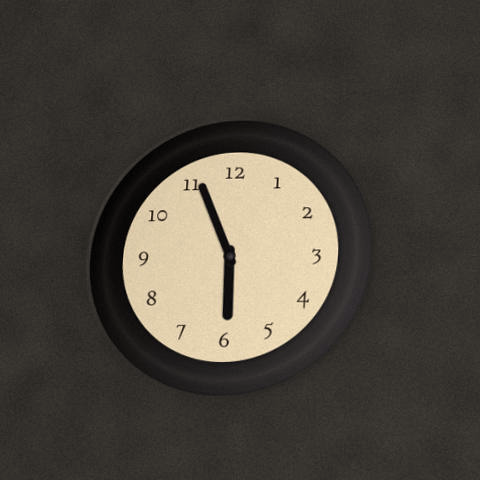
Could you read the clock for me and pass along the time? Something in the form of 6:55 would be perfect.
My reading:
5:56
